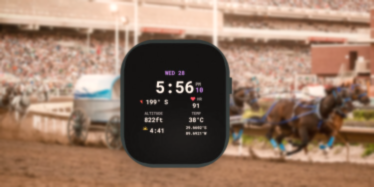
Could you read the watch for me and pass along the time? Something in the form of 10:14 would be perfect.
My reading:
5:56
